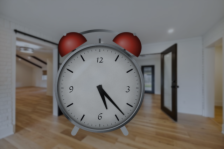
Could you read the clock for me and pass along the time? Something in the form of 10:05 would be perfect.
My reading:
5:23
